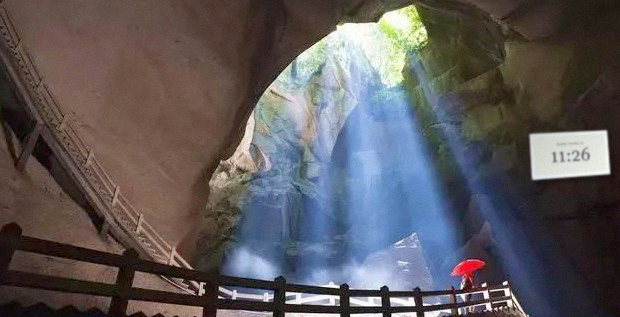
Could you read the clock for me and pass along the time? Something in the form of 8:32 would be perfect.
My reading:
11:26
